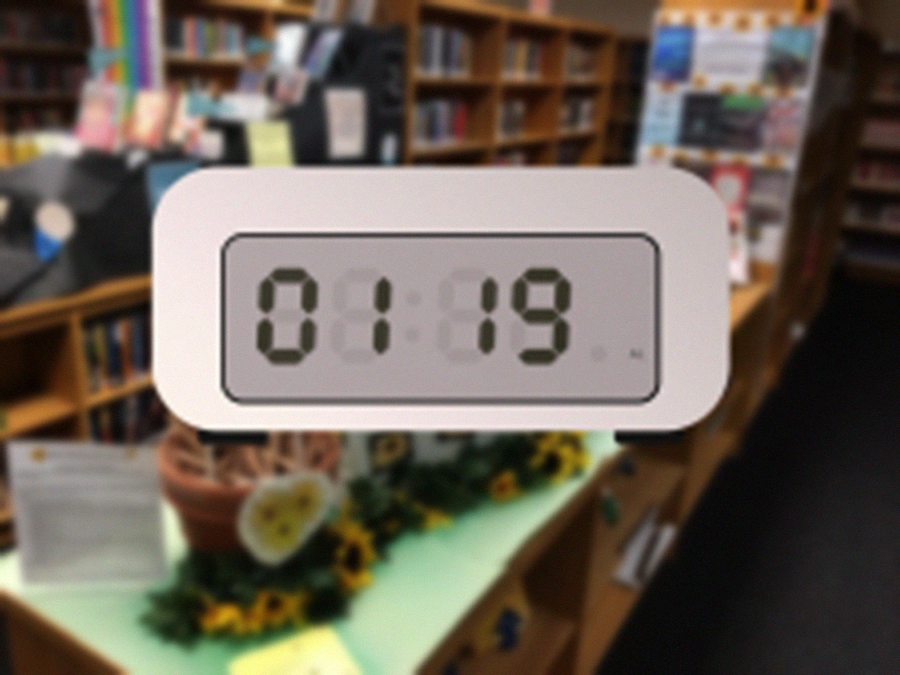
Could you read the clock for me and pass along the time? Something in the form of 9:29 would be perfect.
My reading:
1:19
